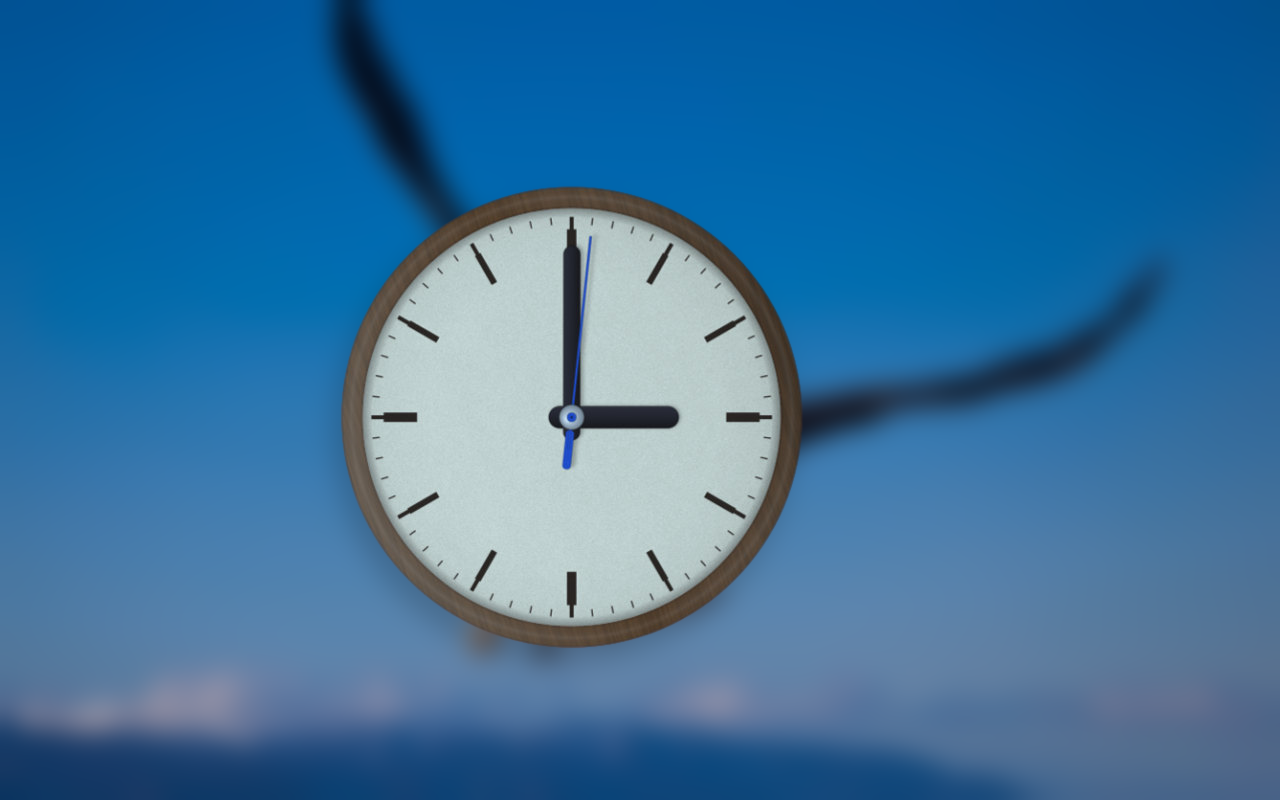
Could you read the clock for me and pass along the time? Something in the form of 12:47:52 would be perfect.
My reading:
3:00:01
